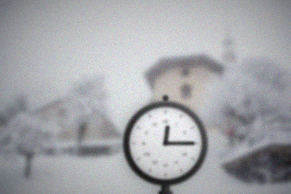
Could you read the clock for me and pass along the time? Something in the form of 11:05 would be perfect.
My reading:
12:15
